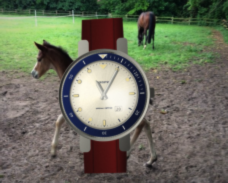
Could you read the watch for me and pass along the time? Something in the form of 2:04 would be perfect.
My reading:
11:05
